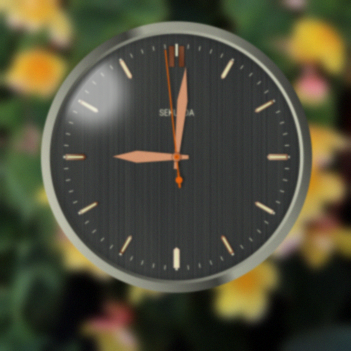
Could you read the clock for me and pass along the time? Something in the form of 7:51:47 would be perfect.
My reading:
9:00:59
